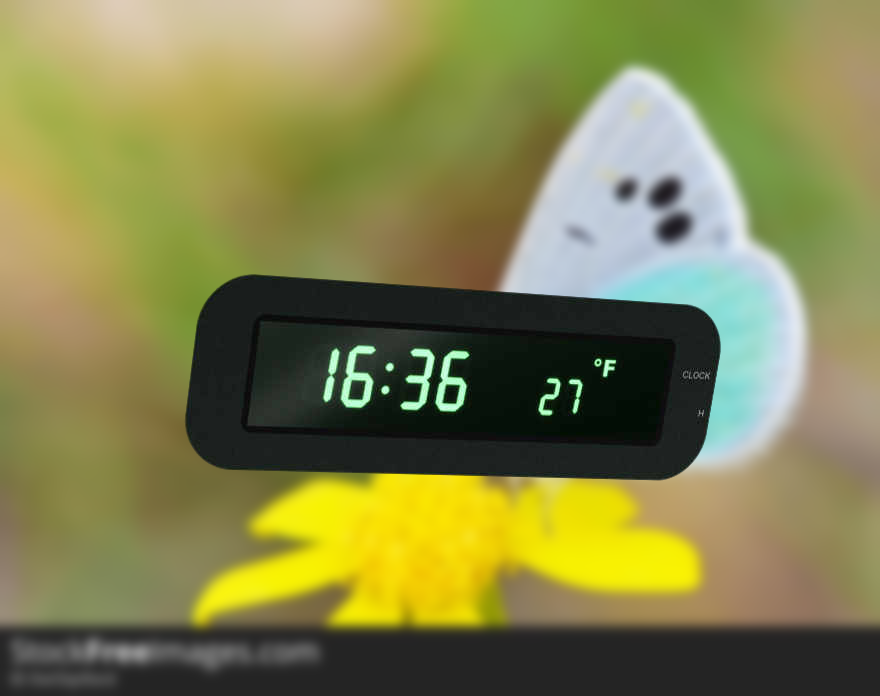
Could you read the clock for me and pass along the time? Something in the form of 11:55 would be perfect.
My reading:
16:36
